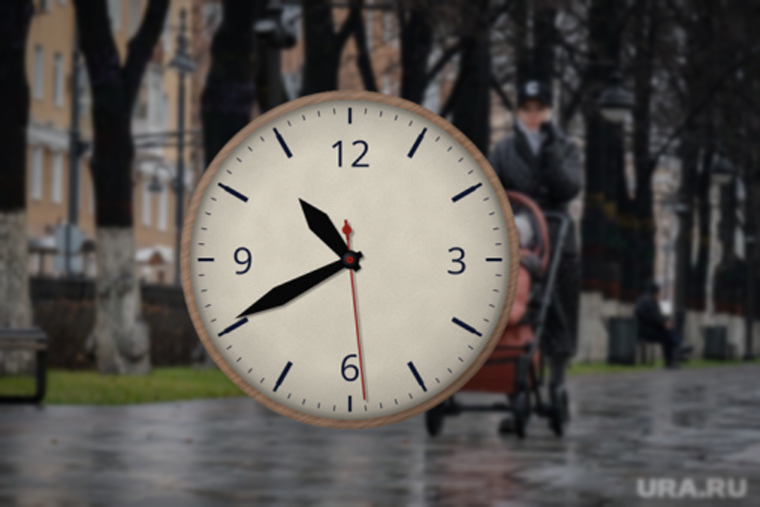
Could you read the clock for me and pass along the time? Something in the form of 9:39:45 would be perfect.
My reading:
10:40:29
